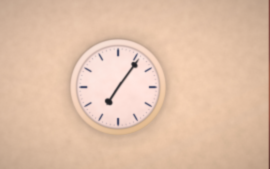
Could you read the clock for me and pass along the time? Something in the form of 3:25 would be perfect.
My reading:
7:06
